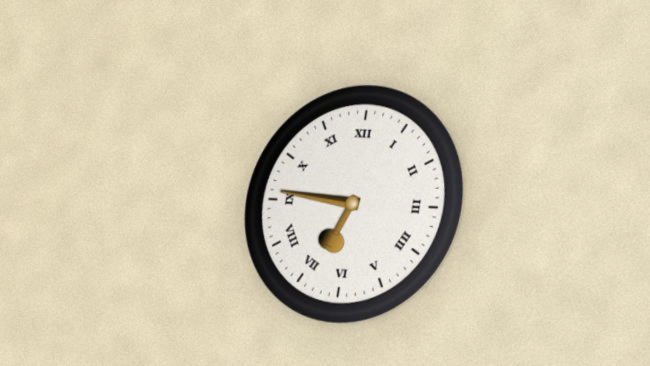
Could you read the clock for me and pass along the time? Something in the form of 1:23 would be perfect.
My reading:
6:46
